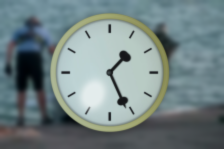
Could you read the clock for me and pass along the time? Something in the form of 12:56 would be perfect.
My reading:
1:26
